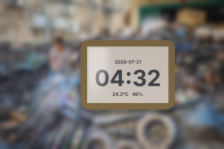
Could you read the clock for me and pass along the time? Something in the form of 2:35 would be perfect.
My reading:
4:32
